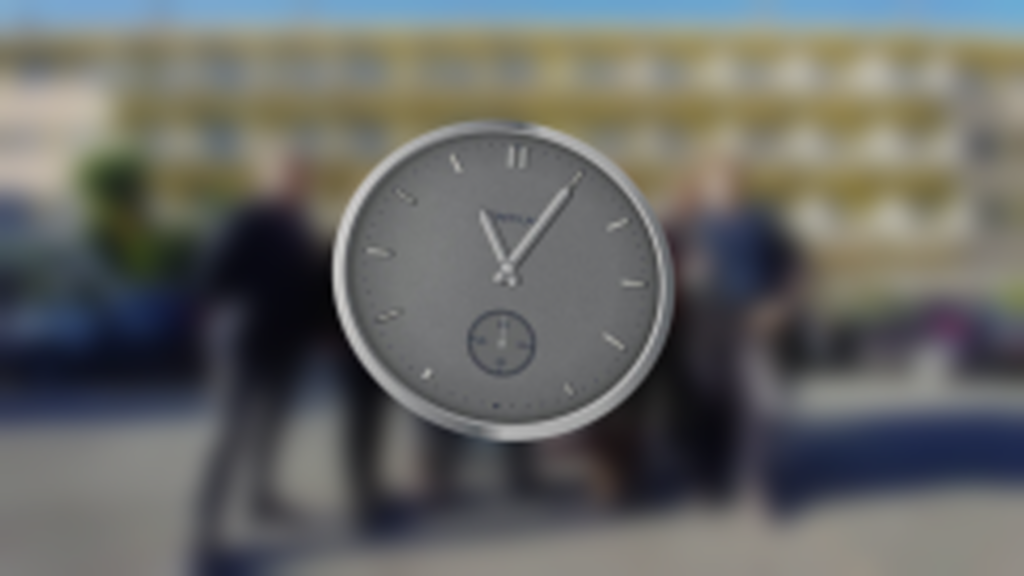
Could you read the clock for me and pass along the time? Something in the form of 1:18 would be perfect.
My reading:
11:05
